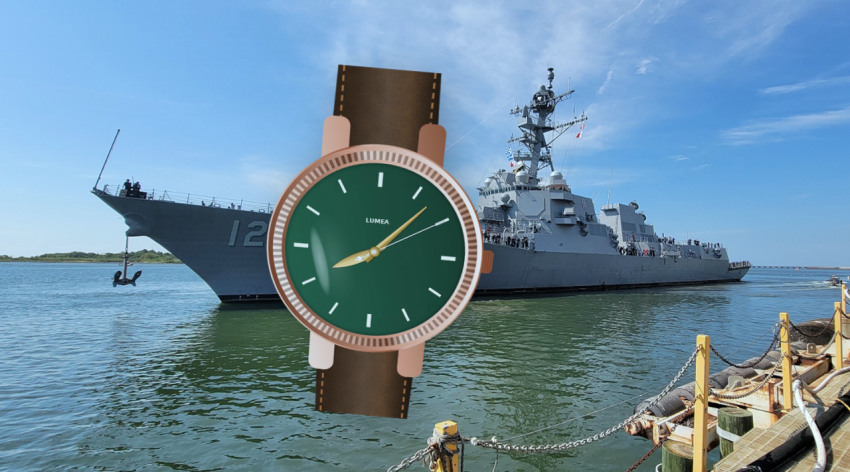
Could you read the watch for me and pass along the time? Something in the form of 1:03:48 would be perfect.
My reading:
8:07:10
